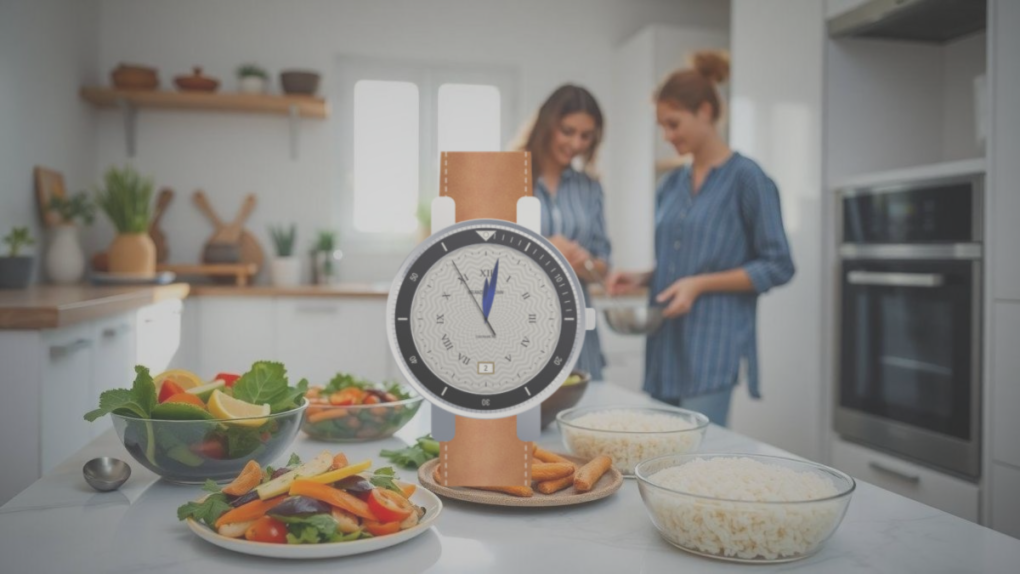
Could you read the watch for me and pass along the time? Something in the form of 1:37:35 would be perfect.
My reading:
12:01:55
